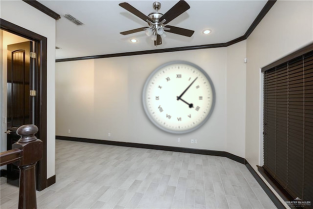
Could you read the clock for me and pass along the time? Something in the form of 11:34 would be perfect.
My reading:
4:07
